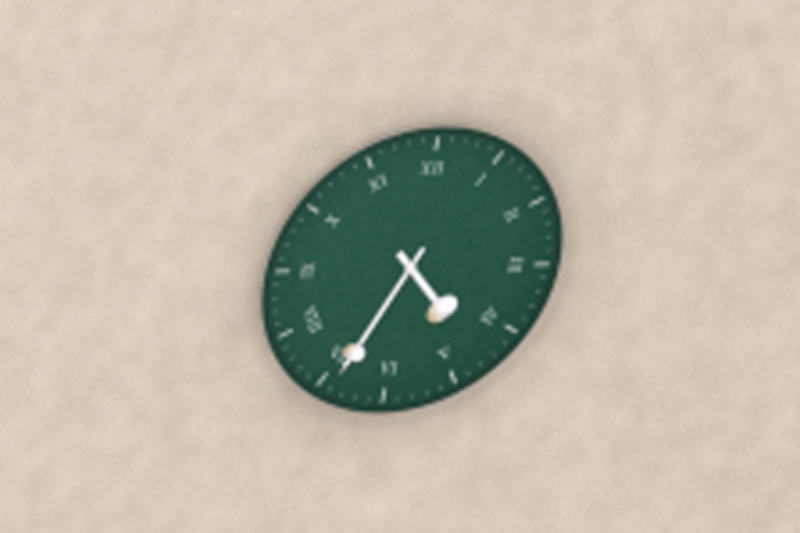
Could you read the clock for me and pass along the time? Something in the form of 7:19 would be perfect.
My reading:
4:34
